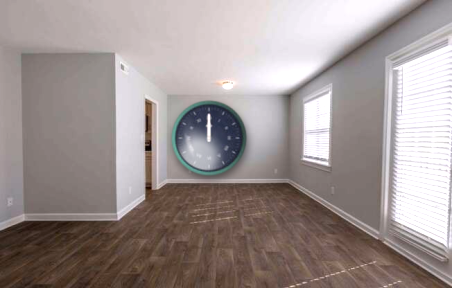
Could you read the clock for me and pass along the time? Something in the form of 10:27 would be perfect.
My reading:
12:00
